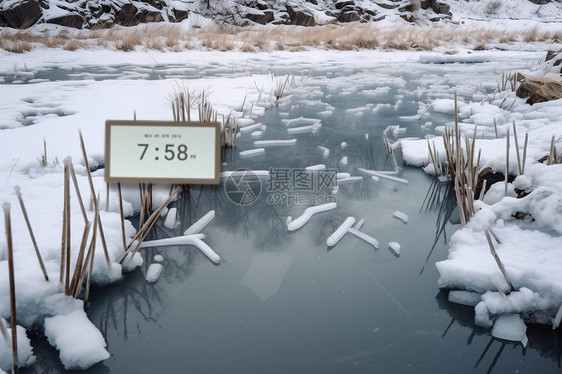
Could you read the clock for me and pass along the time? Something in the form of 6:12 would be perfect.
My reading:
7:58
